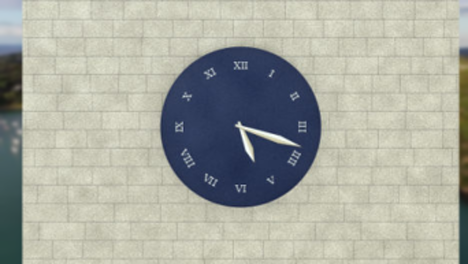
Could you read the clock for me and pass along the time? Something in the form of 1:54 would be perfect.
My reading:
5:18
